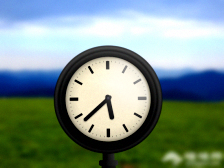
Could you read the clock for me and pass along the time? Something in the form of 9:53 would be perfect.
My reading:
5:38
